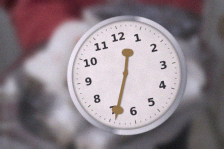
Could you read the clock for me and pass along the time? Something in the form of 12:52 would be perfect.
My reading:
12:34
